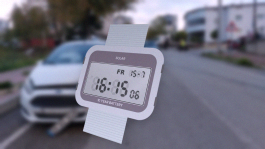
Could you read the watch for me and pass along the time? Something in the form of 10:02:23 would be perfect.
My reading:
16:15:06
